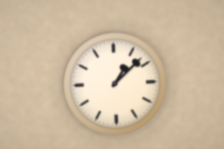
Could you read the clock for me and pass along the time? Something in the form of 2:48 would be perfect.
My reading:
1:08
